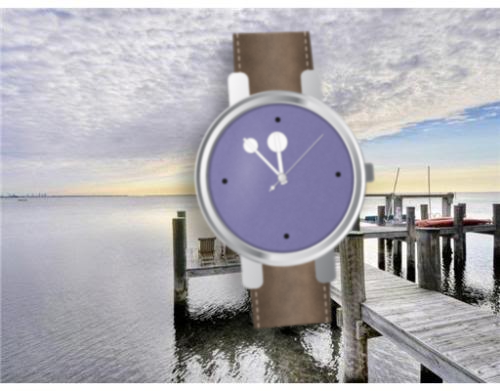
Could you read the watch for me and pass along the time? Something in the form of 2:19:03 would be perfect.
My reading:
11:53:08
